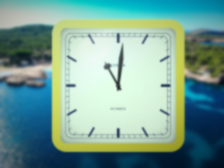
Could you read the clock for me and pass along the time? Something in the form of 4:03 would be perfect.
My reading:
11:01
